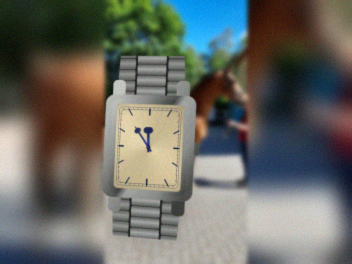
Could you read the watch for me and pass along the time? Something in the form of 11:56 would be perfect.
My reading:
11:54
